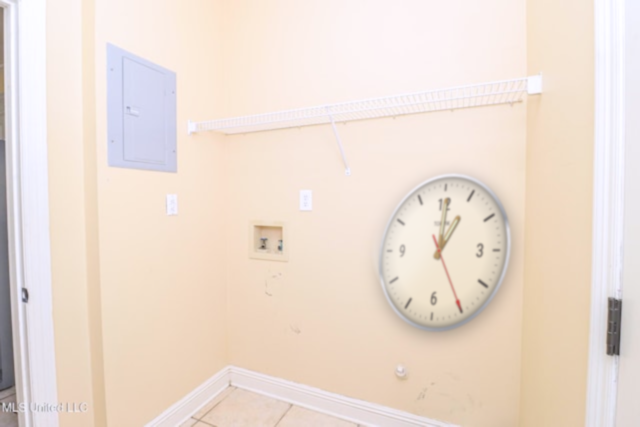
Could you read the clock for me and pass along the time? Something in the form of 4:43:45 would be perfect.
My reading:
1:00:25
